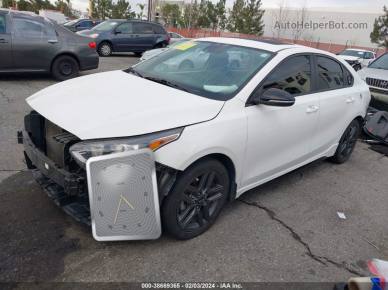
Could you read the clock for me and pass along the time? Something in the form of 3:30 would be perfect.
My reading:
4:34
